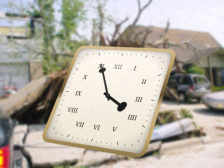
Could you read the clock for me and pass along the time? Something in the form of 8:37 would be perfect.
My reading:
3:55
